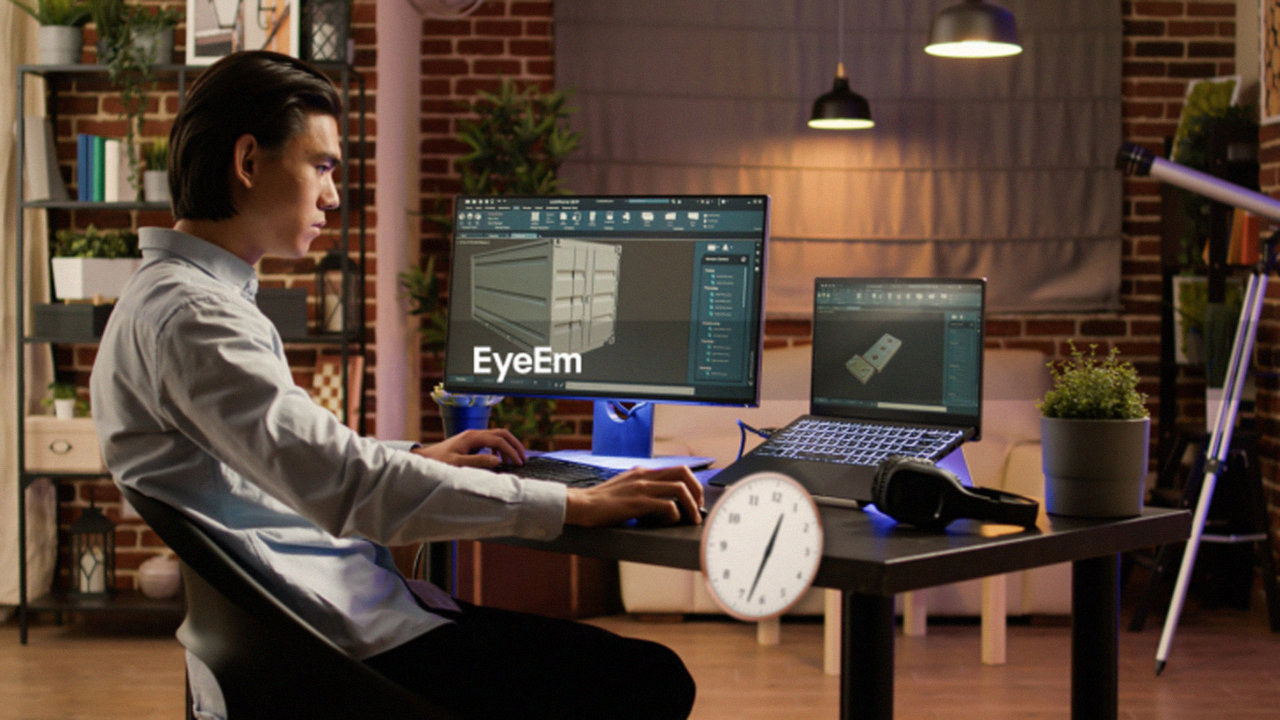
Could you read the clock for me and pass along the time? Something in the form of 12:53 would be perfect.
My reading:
12:33
